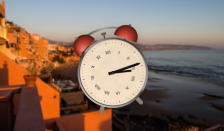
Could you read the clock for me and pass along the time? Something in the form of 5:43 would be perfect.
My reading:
3:14
